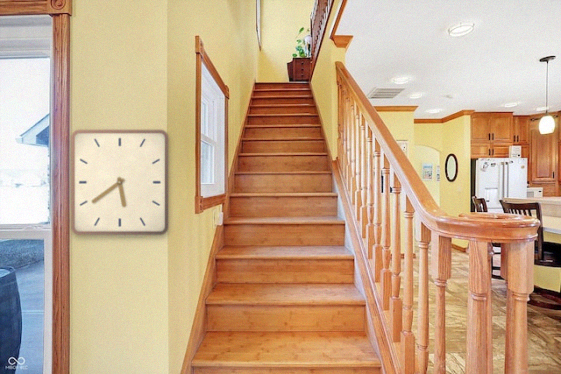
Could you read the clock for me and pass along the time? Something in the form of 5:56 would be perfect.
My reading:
5:39
